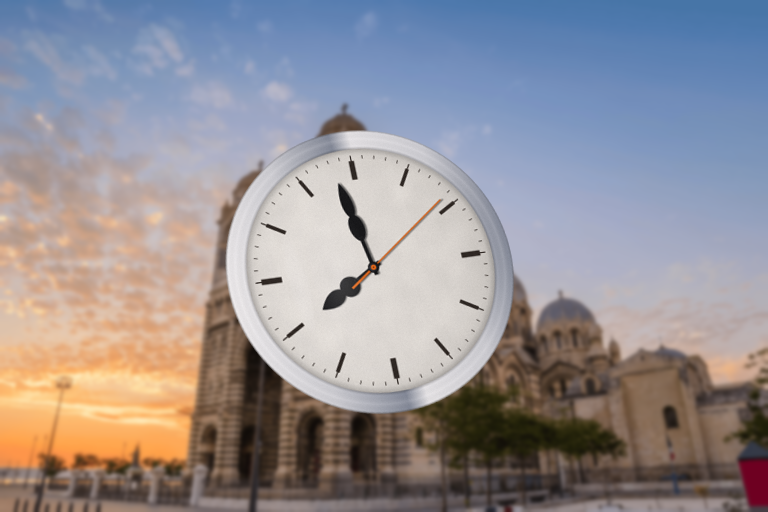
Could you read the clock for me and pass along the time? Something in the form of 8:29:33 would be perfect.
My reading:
7:58:09
